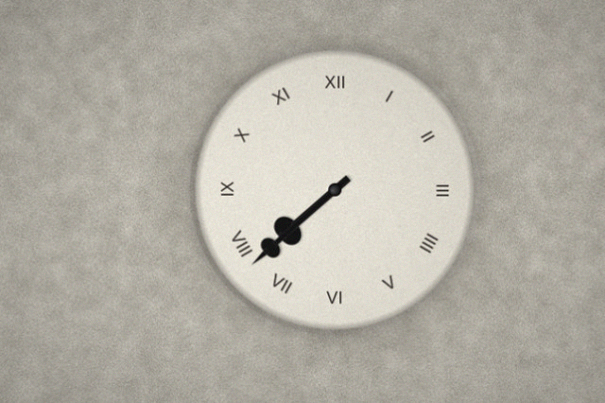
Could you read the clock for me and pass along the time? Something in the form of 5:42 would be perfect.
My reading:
7:38
